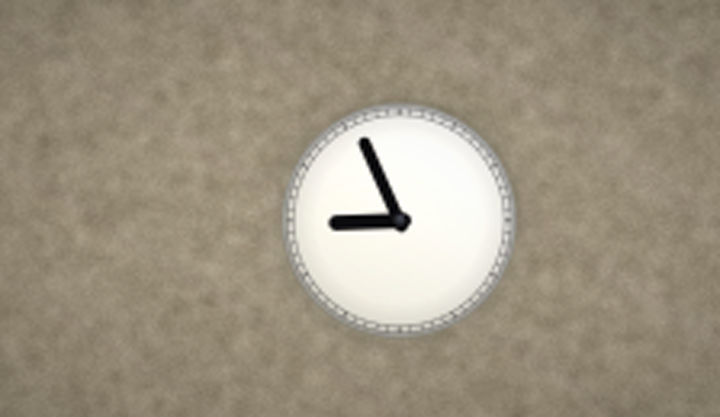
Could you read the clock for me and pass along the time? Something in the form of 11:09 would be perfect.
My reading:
8:56
